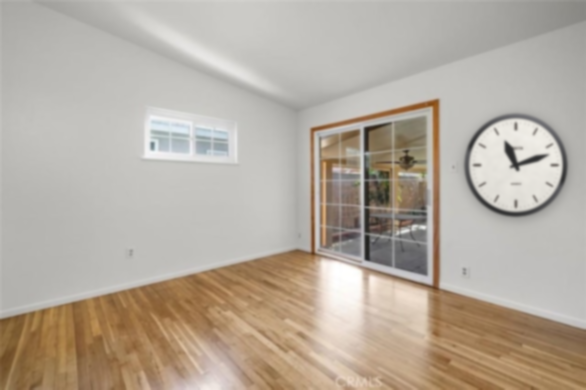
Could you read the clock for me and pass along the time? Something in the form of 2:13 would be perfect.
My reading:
11:12
